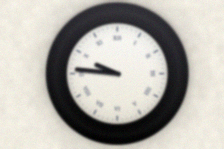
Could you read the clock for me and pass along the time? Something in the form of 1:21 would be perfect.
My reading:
9:46
